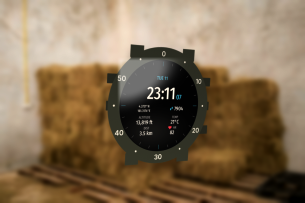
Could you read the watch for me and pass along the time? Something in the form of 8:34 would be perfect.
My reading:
23:11
